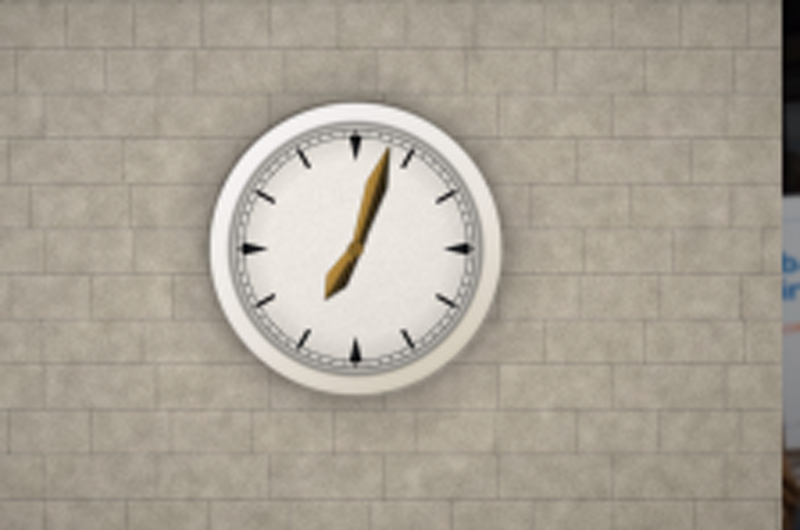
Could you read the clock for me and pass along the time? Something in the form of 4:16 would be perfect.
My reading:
7:03
